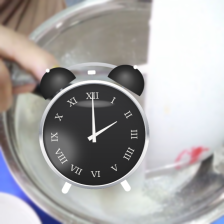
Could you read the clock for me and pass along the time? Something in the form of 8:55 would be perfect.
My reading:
2:00
